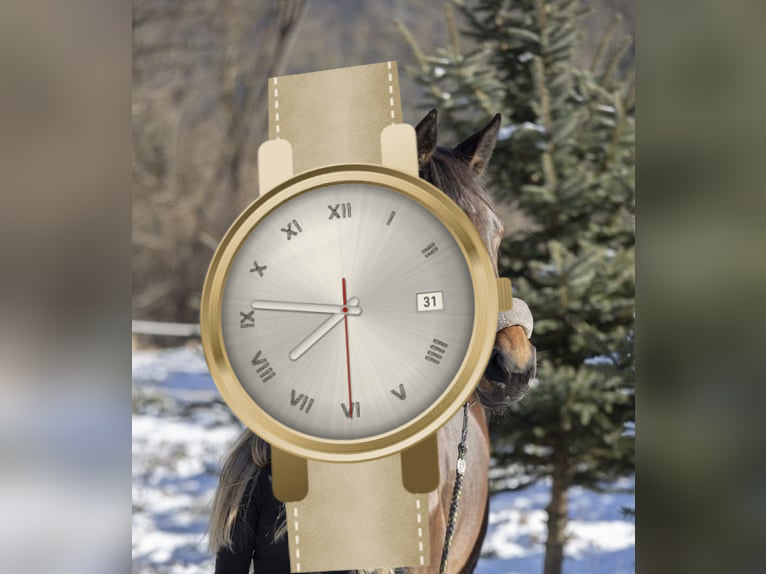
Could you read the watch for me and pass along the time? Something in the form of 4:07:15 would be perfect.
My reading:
7:46:30
